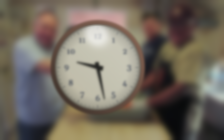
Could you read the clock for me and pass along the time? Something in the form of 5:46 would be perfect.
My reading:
9:28
